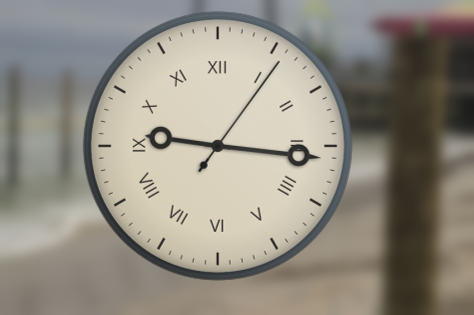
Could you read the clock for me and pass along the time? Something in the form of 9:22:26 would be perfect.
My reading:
9:16:06
